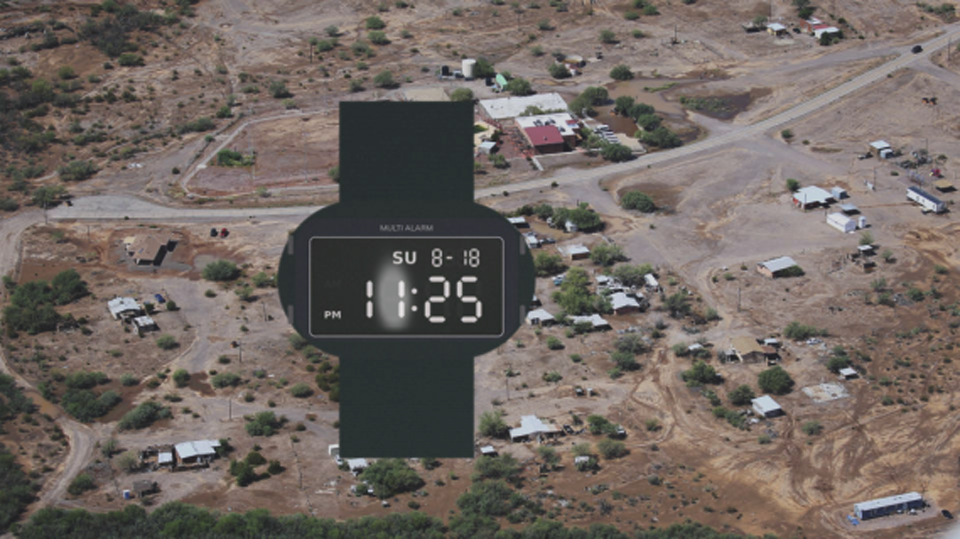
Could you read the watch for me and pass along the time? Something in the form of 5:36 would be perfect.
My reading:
11:25
